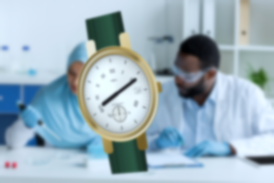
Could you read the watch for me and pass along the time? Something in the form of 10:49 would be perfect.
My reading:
8:11
